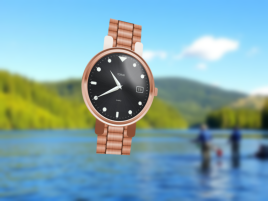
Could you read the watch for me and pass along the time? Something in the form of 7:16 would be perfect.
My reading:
10:40
